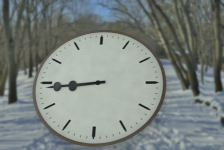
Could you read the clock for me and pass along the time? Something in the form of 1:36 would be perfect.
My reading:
8:44
